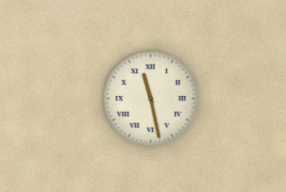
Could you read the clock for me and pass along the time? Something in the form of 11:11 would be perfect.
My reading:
11:28
